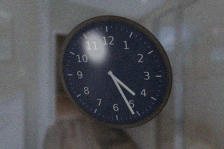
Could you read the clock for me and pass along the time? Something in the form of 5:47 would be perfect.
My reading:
4:26
